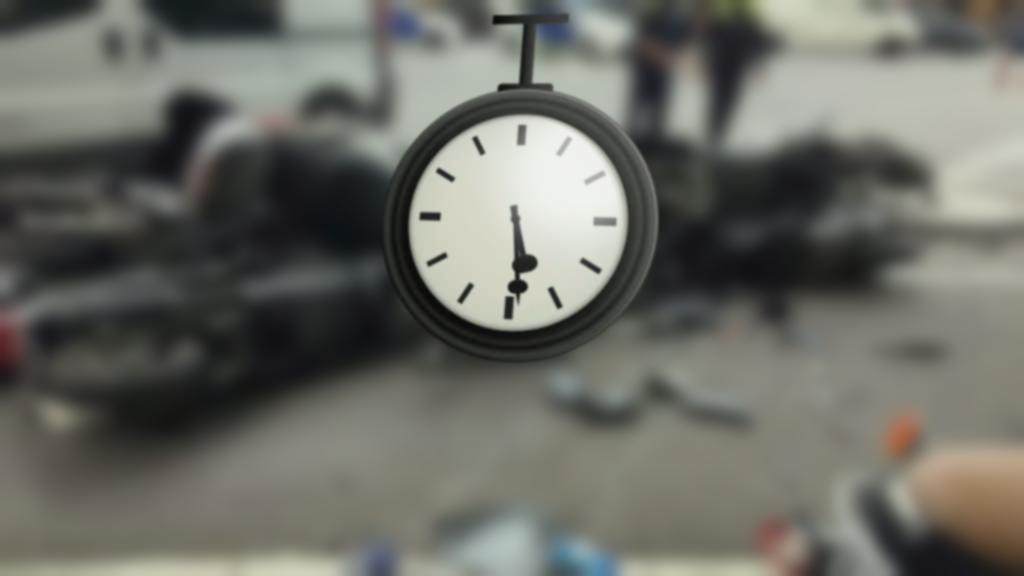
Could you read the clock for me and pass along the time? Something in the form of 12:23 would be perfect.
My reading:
5:29
